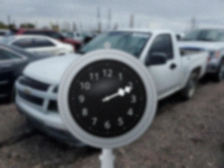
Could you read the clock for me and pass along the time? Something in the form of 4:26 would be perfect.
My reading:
2:11
